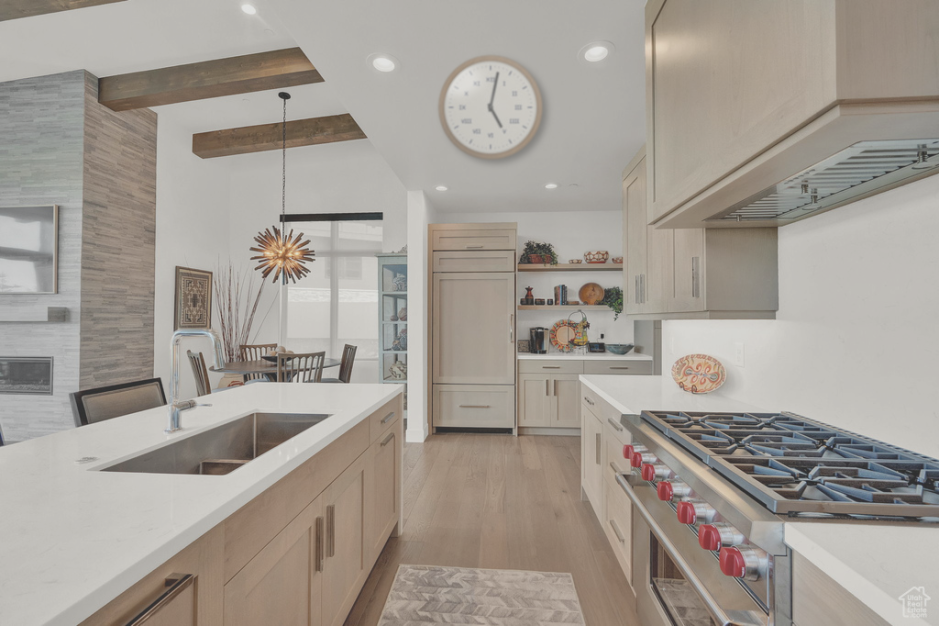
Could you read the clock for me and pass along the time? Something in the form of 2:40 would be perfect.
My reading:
5:02
